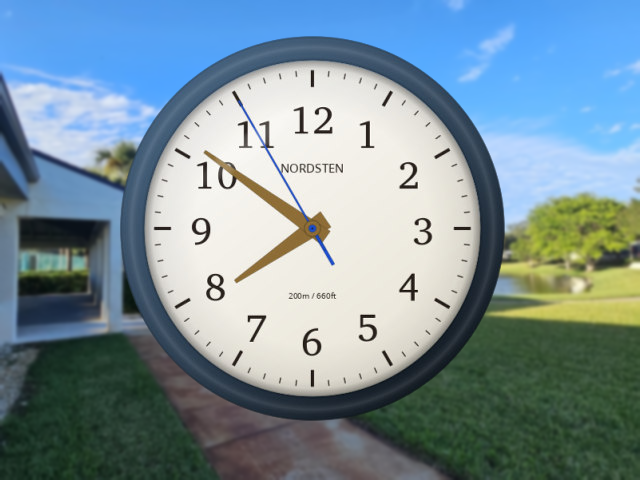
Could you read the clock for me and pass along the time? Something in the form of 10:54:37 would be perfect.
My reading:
7:50:55
